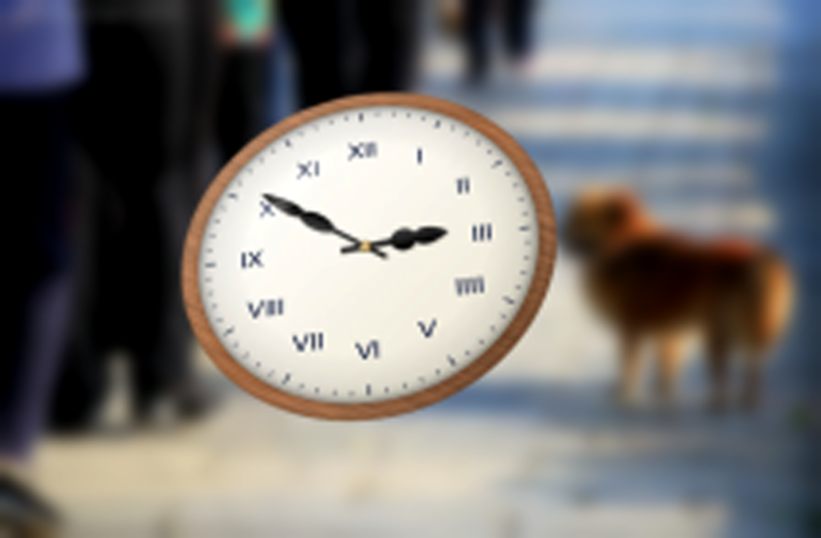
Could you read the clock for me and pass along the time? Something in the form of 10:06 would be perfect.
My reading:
2:51
